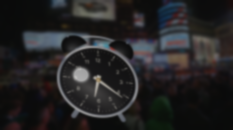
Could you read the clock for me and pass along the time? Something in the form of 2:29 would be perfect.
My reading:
6:21
